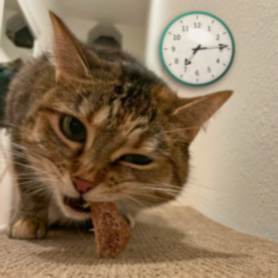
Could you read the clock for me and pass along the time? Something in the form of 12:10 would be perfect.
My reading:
7:14
